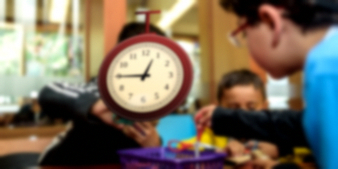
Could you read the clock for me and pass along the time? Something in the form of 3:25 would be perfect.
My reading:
12:45
